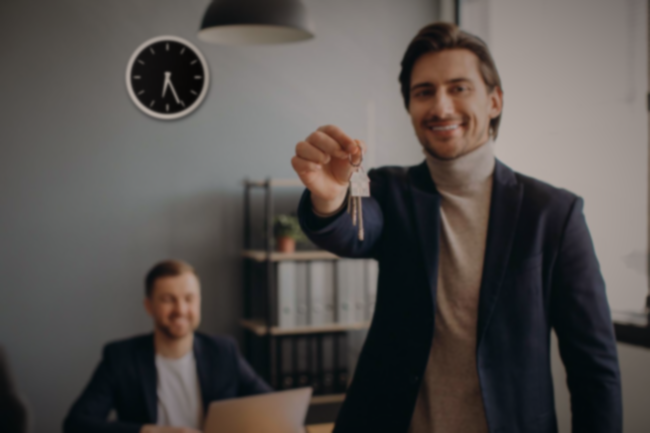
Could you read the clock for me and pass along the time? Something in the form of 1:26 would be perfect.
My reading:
6:26
